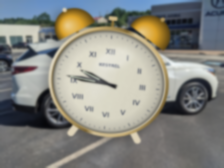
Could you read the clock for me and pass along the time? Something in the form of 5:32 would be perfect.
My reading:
9:46
